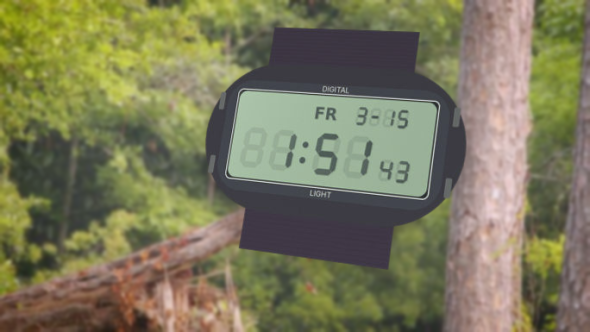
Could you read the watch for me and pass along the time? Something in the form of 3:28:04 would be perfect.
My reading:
1:51:43
